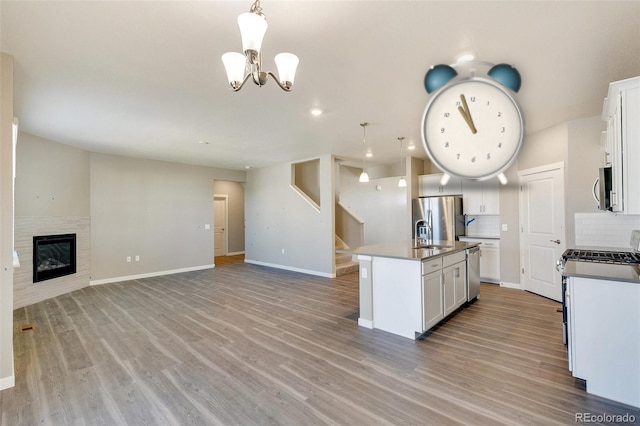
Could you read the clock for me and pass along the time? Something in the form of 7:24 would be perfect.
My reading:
10:57
